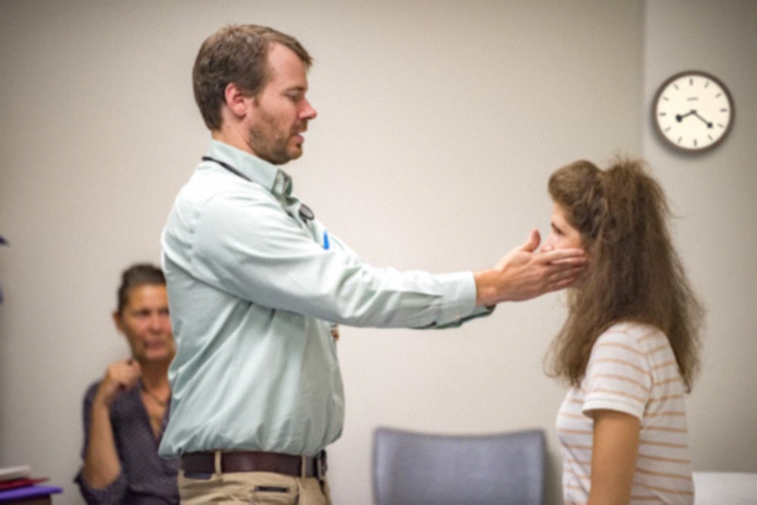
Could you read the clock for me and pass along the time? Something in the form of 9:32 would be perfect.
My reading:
8:22
